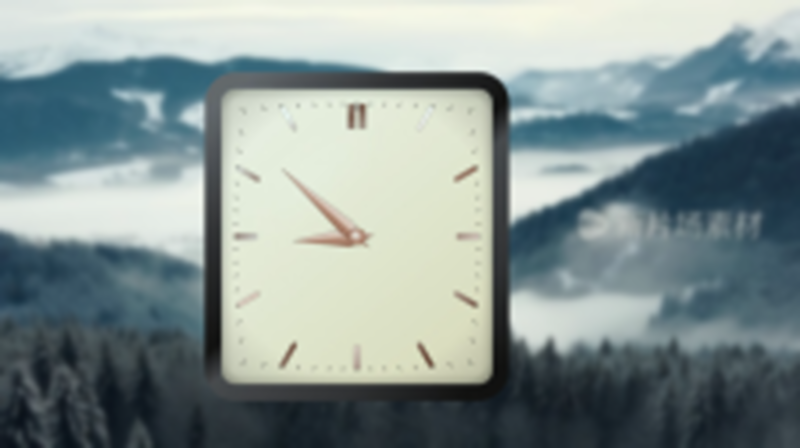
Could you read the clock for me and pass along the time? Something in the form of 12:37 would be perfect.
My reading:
8:52
